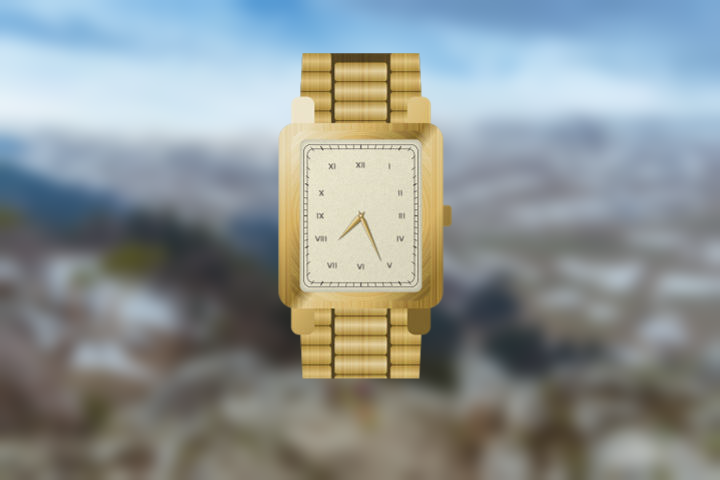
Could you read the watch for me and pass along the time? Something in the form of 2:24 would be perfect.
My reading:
7:26
